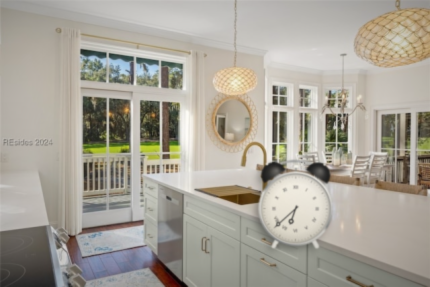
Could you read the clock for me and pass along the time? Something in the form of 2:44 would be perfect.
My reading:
6:38
